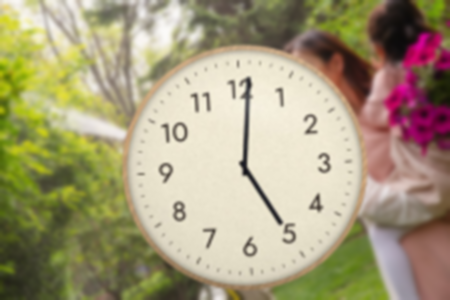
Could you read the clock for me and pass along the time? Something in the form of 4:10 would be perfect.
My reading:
5:01
